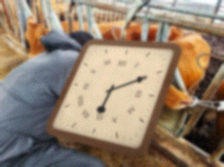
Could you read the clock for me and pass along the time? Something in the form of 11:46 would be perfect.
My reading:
6:10
